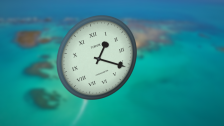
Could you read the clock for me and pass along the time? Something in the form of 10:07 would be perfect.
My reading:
1:21
